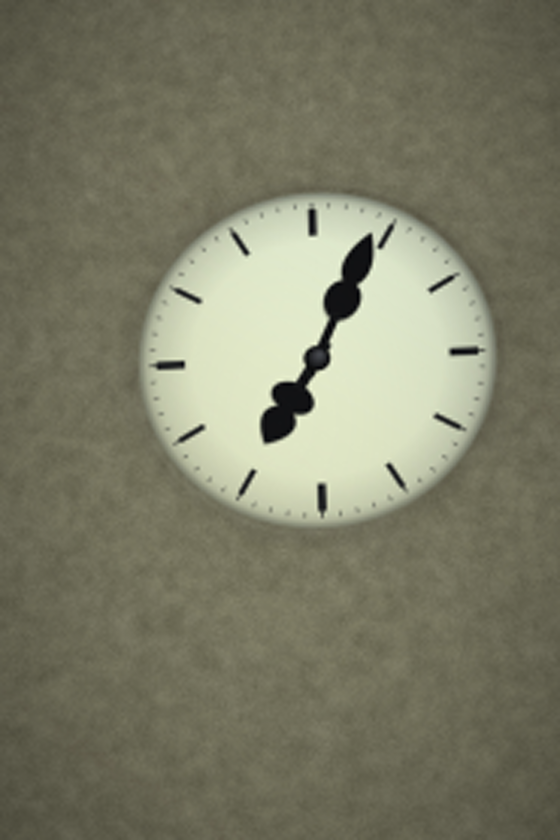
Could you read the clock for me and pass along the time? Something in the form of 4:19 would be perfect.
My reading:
7:04
